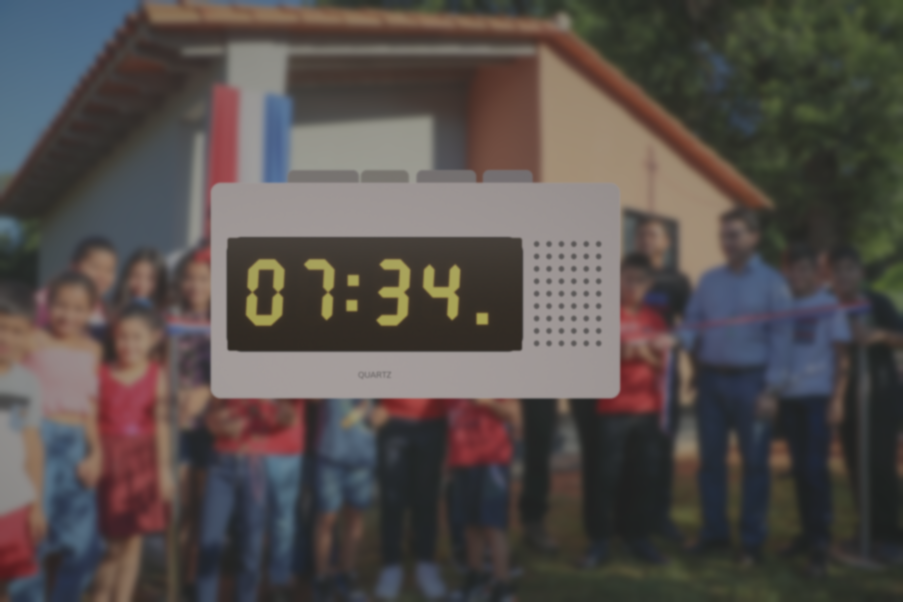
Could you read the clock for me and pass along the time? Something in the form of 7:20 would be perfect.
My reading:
7:34
